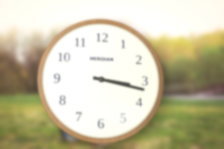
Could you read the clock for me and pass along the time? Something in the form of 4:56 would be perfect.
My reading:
3:17
